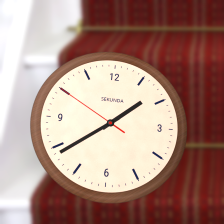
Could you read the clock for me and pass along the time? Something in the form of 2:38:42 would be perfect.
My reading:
1:38:50
